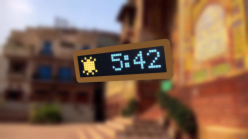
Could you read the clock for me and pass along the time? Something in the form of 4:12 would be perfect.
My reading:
5:42
